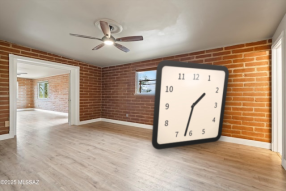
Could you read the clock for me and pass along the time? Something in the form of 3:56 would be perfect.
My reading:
1:32
